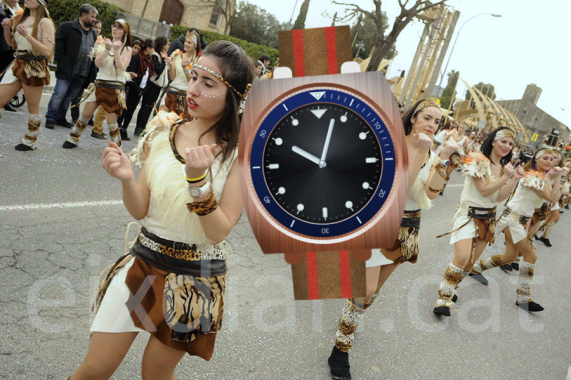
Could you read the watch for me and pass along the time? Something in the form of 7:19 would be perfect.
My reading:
10:03
